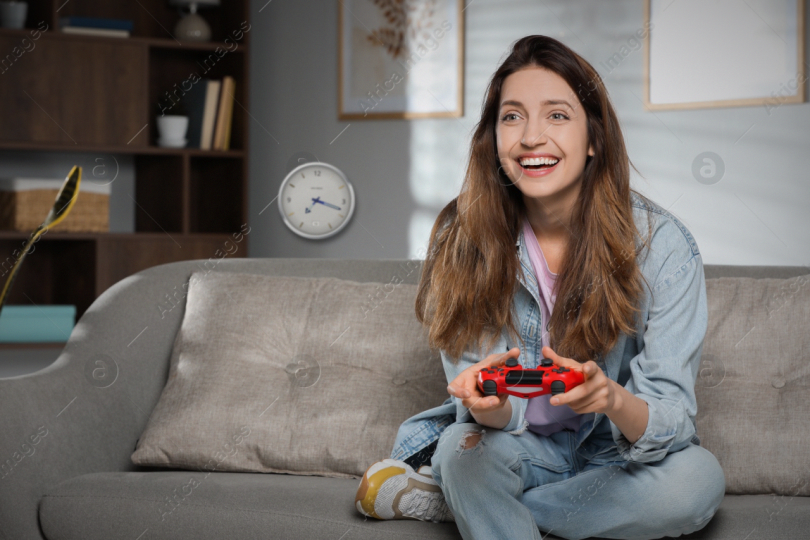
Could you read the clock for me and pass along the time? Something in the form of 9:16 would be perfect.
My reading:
7:18
